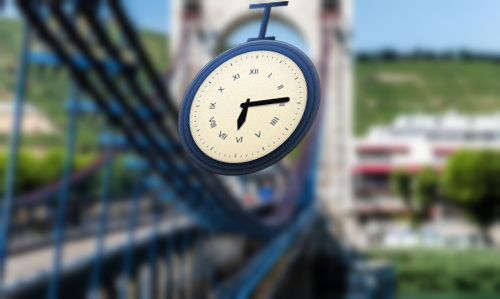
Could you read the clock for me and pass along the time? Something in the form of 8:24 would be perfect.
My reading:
6:14
